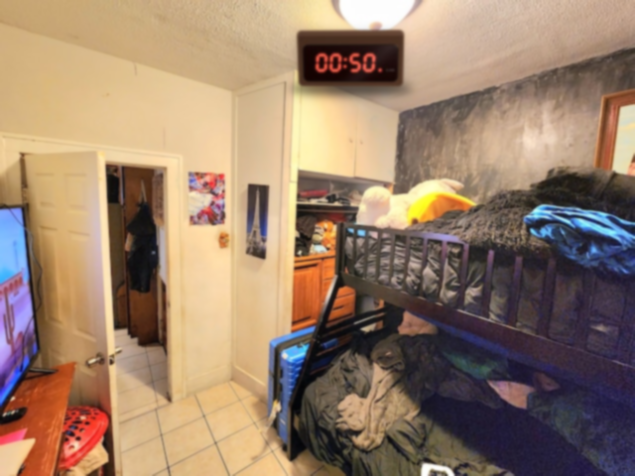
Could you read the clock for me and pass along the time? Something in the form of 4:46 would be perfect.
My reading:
0:50
